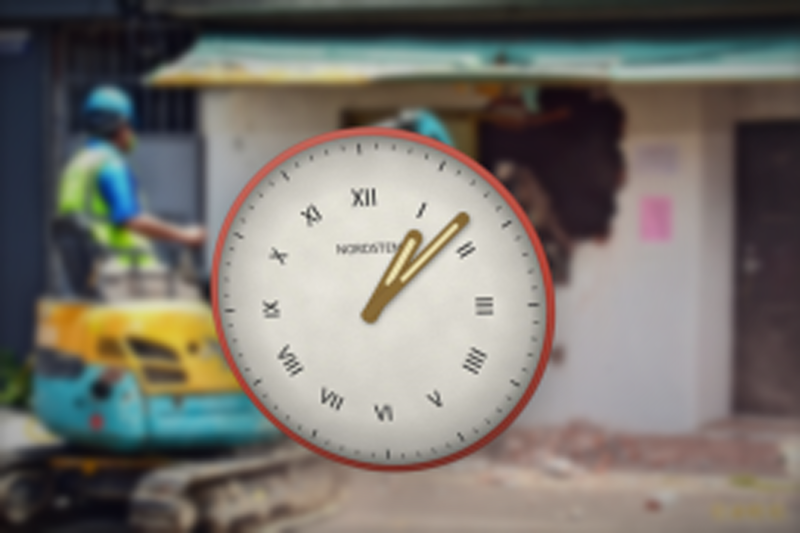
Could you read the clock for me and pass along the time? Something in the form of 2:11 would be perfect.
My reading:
1:08
